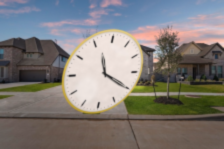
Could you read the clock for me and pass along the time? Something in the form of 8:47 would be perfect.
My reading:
11:20
